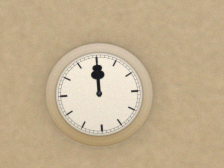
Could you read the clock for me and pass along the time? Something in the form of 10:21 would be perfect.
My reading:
12:00
